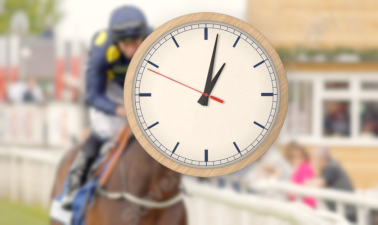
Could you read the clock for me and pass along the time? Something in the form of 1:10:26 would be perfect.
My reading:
1:01:49
